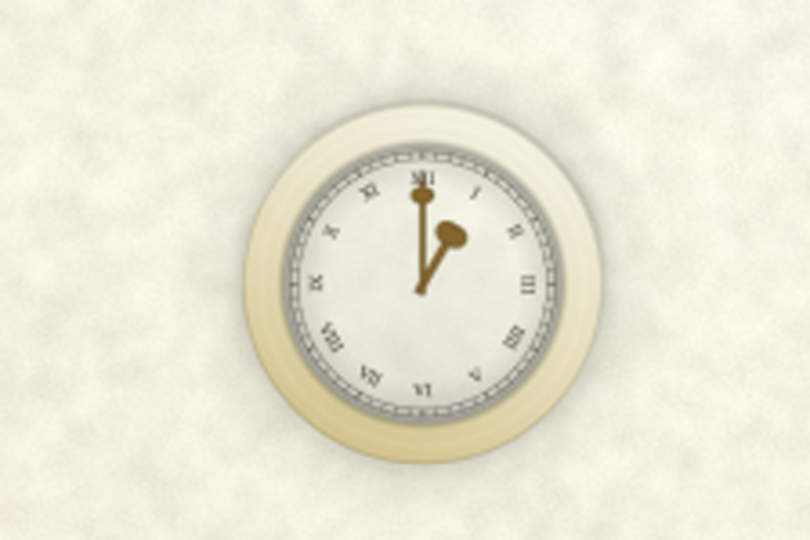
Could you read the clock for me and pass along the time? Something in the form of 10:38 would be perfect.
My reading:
1:00
